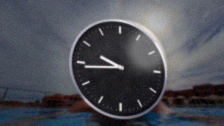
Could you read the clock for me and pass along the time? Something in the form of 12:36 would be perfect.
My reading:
9:44
